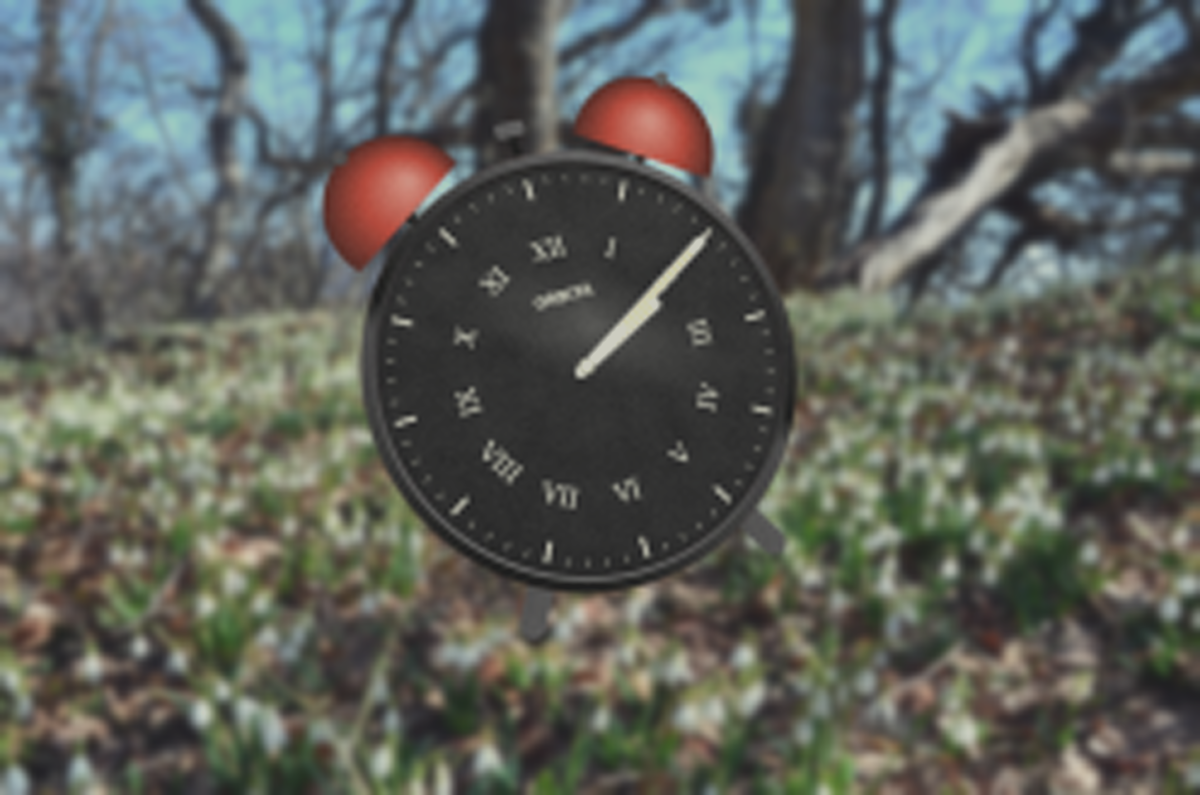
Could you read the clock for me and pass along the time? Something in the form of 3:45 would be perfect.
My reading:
2:10
